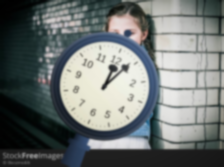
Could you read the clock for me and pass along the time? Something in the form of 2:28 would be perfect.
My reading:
12:04
